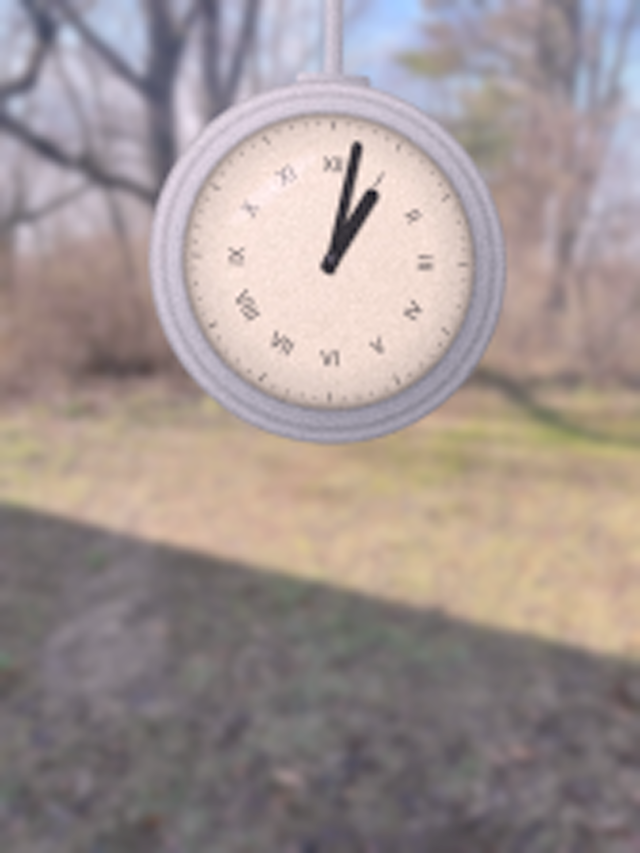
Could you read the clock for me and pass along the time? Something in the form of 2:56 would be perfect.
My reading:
1:02
